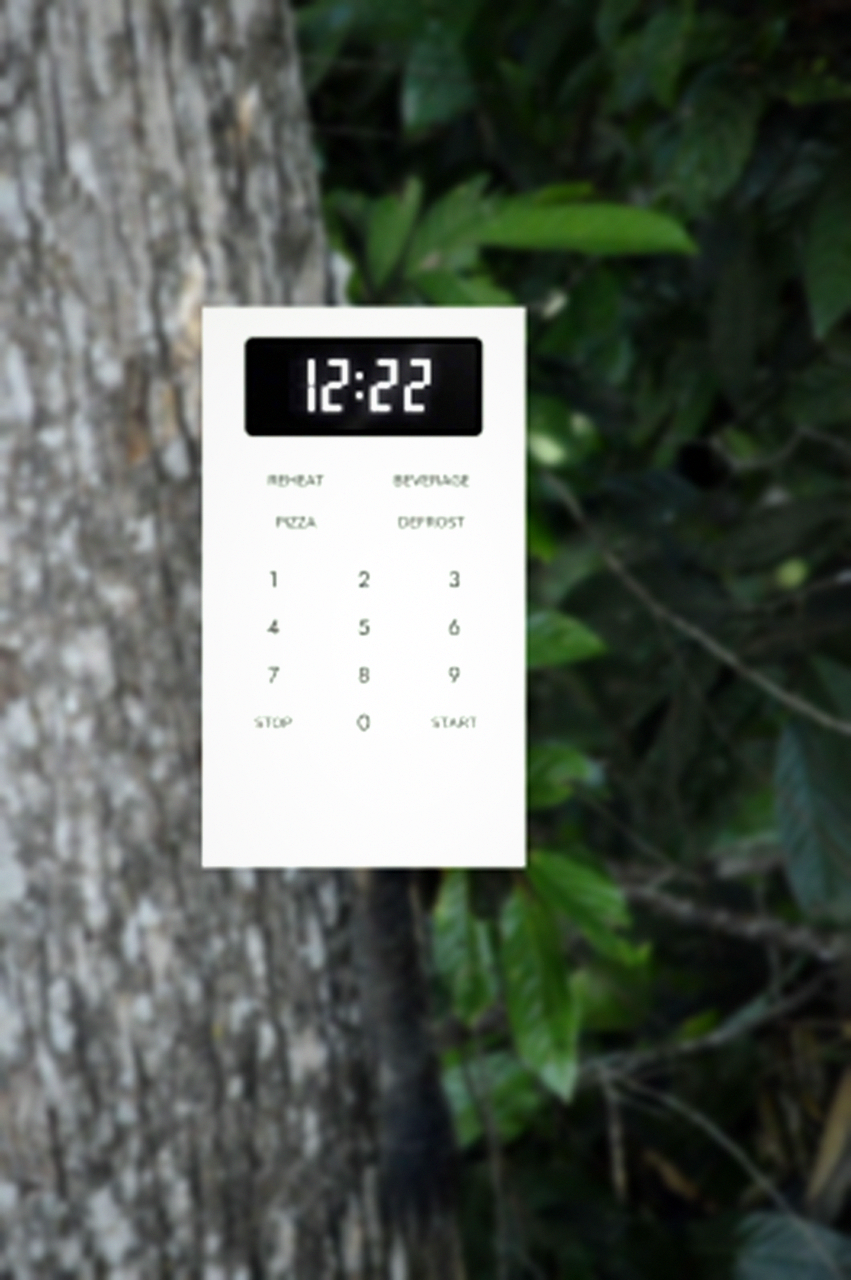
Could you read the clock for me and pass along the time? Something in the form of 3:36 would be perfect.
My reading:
12:22
